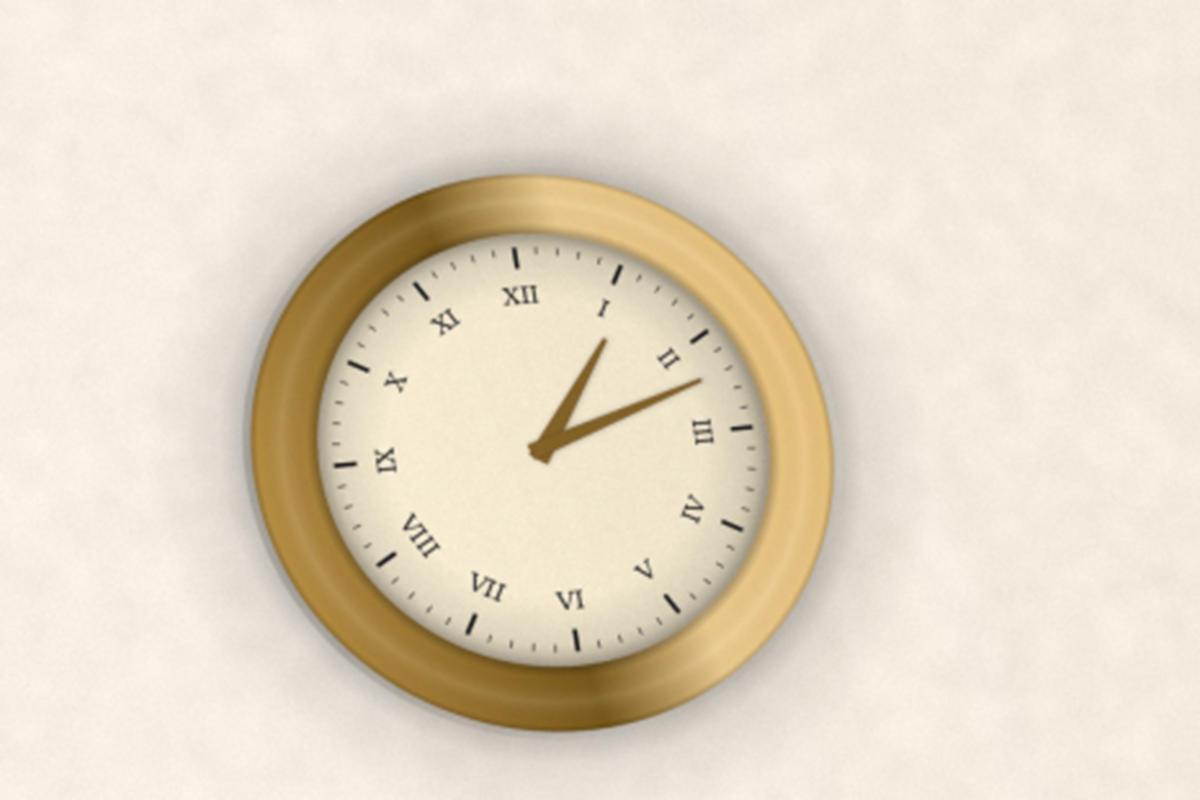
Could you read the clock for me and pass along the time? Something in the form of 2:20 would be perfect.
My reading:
1:12
